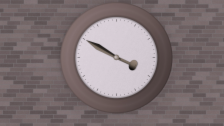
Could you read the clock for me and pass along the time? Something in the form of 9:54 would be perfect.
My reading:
3:50
